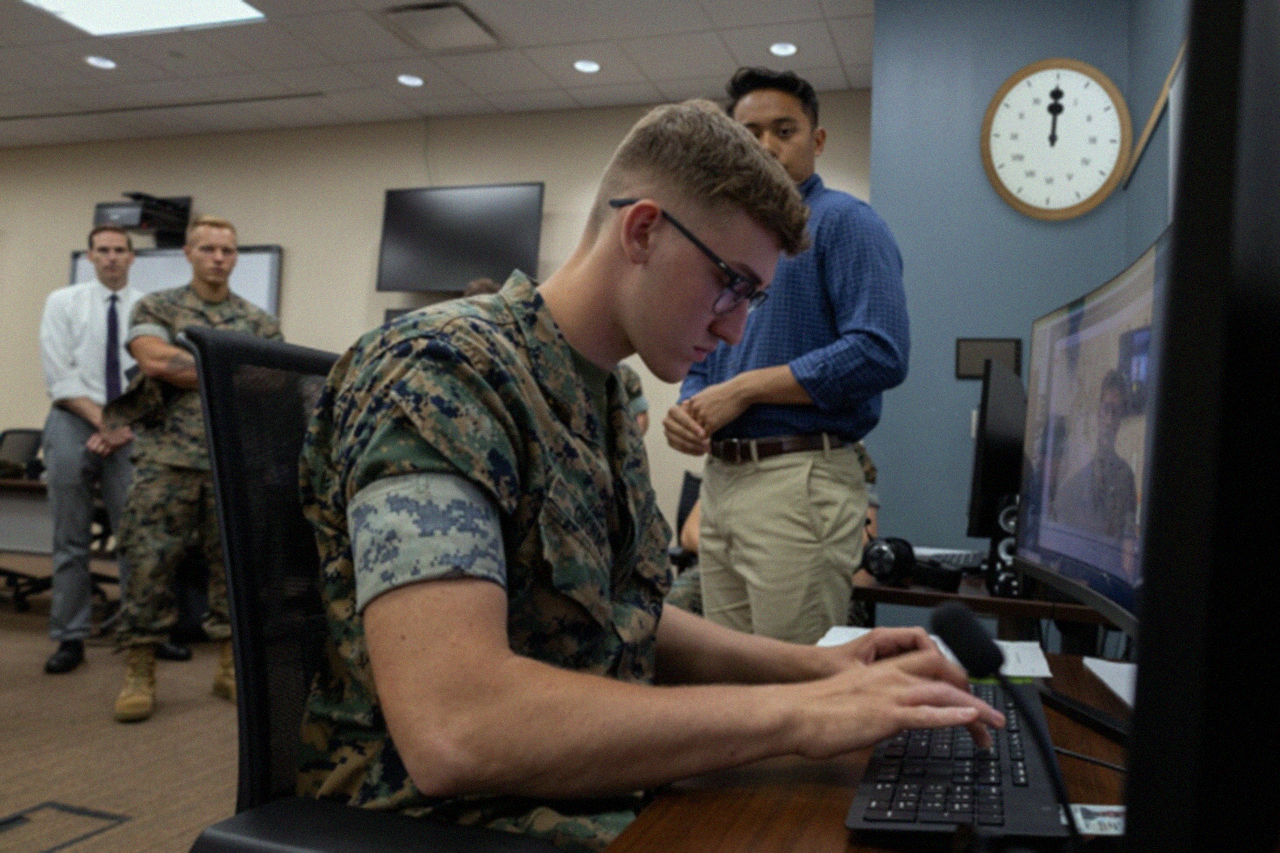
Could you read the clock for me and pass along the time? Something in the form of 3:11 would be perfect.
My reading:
12:00
